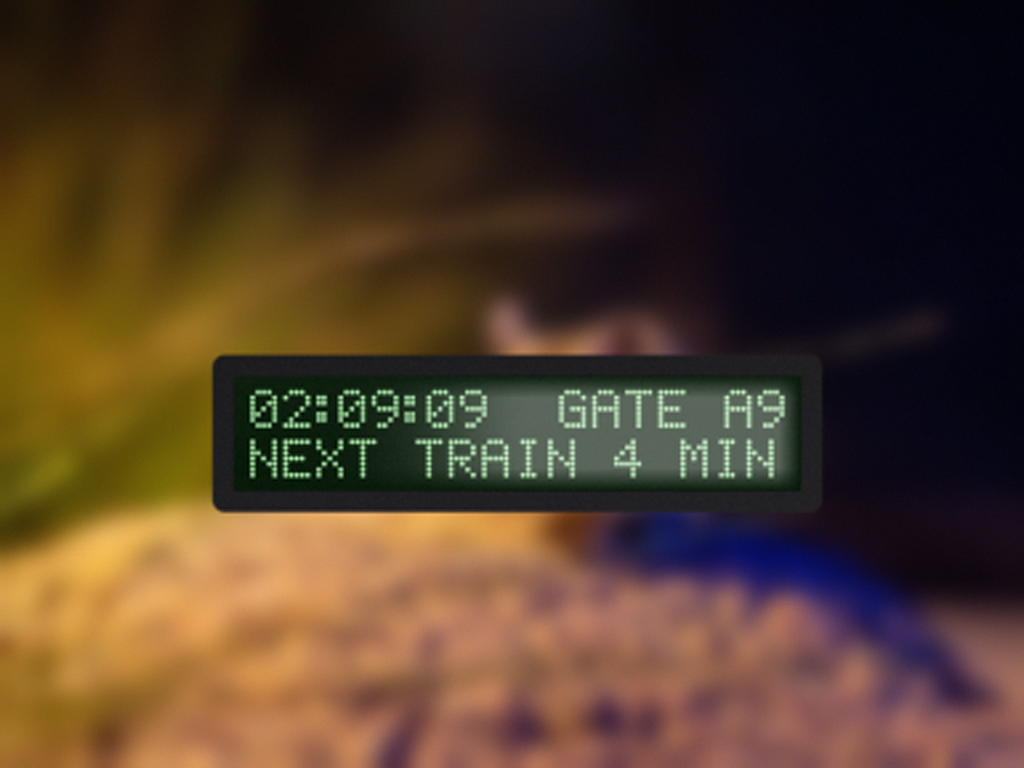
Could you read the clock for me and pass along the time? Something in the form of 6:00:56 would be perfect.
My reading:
2:09:09
